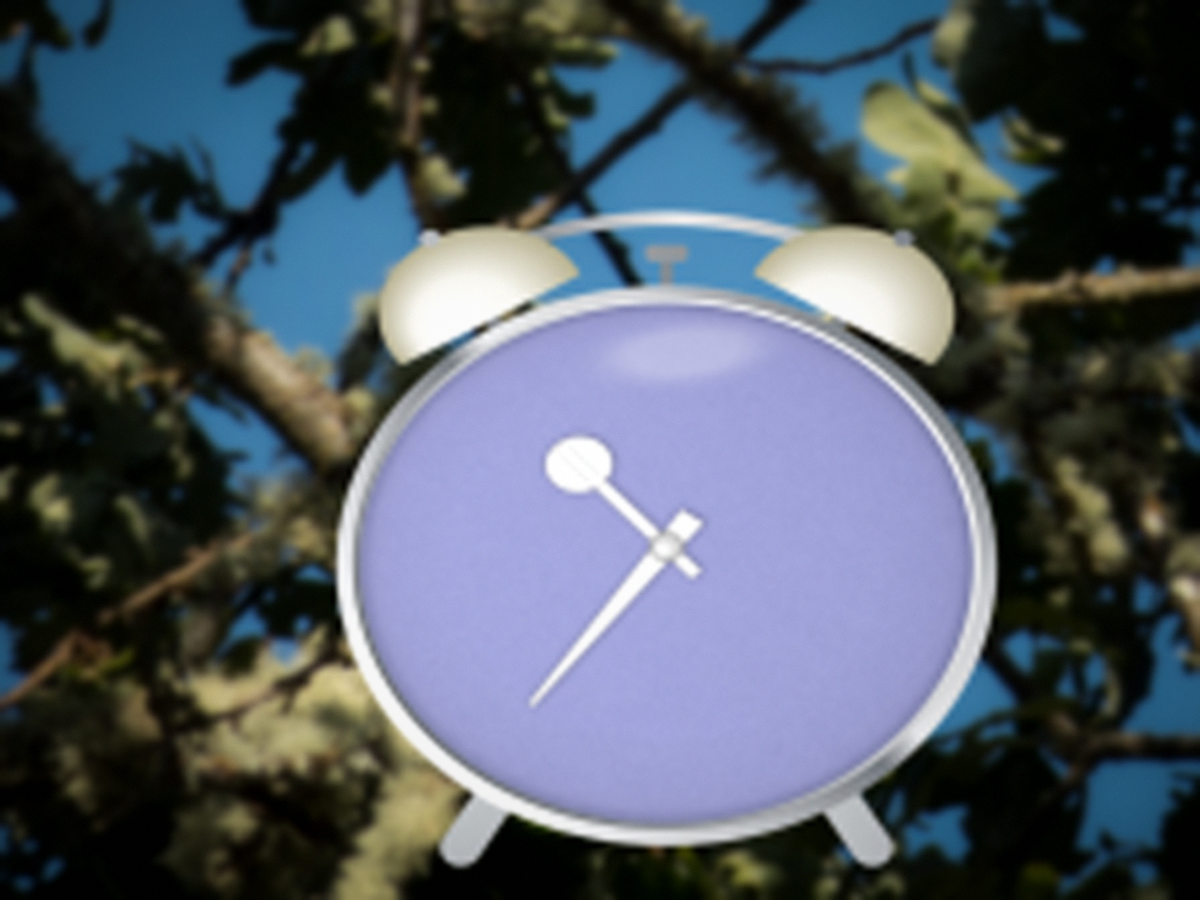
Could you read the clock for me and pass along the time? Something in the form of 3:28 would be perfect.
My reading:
10:36
